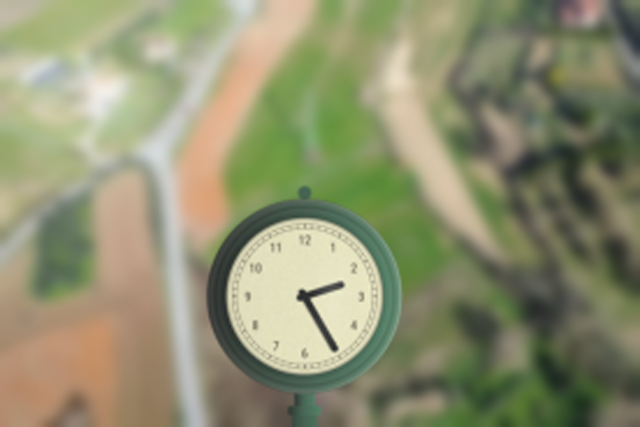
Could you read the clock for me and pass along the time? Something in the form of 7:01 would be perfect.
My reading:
2:25
